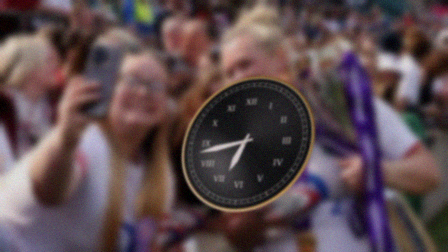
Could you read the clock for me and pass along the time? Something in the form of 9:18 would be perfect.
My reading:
6:43
